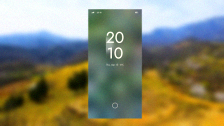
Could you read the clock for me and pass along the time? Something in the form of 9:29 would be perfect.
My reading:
20:10
